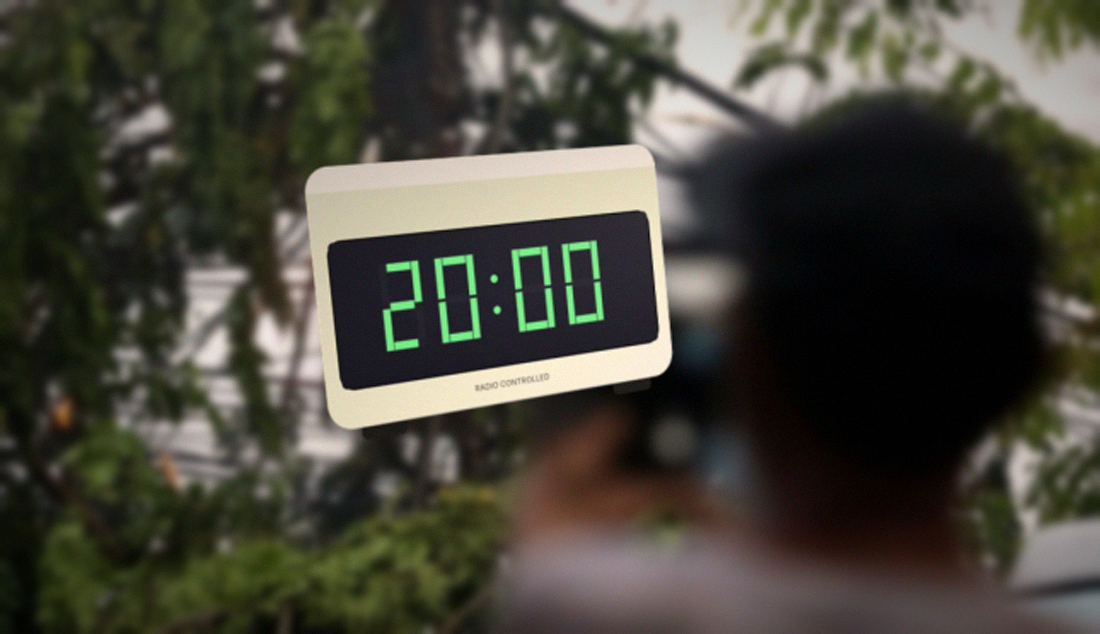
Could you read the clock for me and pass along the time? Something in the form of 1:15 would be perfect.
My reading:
20:00
